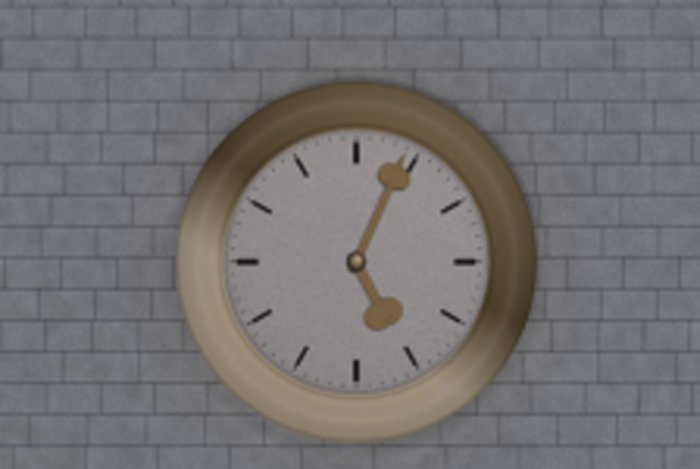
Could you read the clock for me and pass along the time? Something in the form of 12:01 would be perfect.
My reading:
5:04
